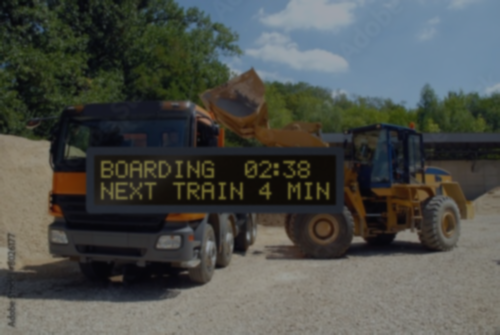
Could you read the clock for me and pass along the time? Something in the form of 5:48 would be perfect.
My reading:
2:38
